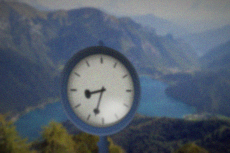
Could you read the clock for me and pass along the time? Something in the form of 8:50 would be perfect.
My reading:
8:33
